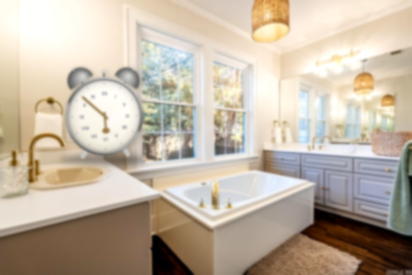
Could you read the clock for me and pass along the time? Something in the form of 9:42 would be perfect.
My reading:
5:52
